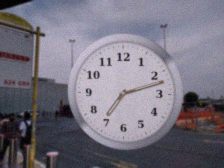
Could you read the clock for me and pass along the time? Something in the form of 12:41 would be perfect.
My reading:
7:12
